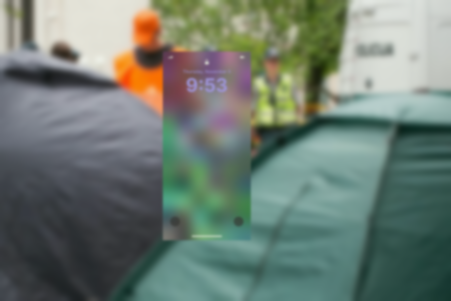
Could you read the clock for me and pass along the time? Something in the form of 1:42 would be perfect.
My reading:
9:53
